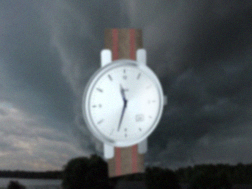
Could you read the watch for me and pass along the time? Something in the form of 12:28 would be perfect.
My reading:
11:33
